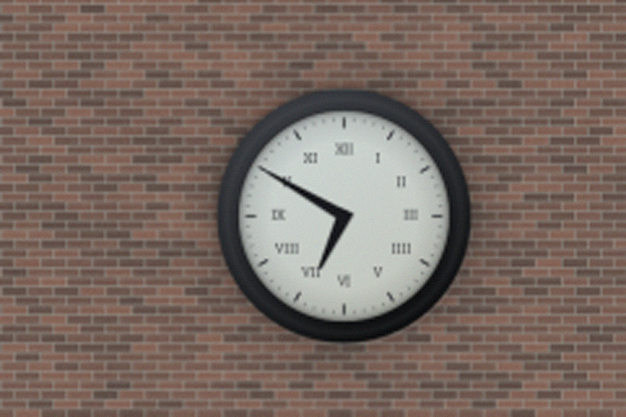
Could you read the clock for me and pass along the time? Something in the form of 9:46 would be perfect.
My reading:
6:50
